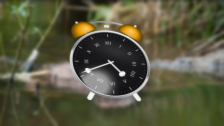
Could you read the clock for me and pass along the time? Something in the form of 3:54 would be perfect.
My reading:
4:41
